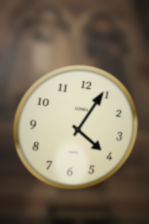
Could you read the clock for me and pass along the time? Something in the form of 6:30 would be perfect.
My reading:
4:04
